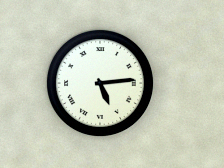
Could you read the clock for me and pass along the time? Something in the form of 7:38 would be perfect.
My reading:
5:14
